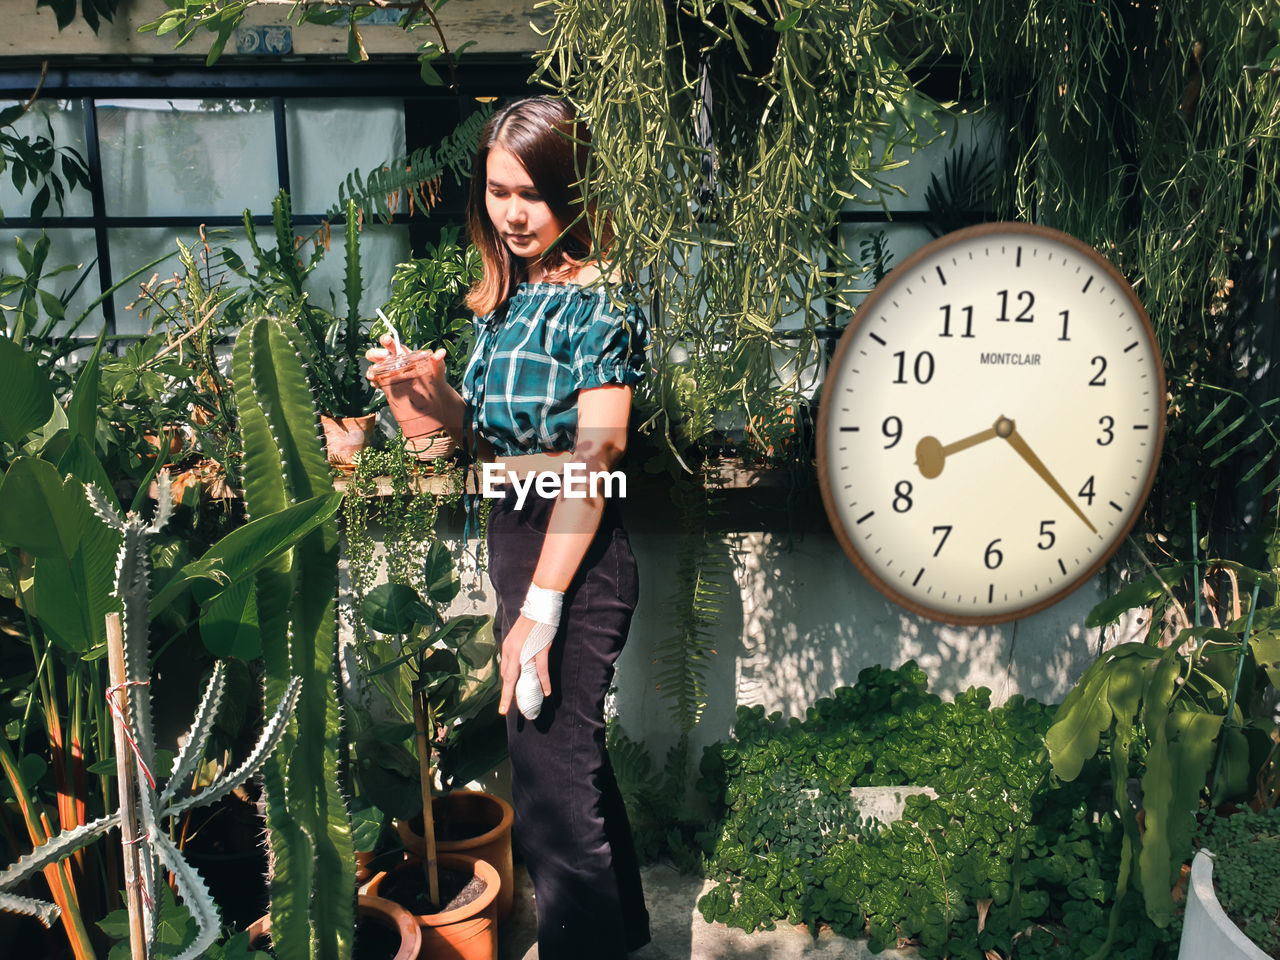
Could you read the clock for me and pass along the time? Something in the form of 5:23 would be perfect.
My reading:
8:22
